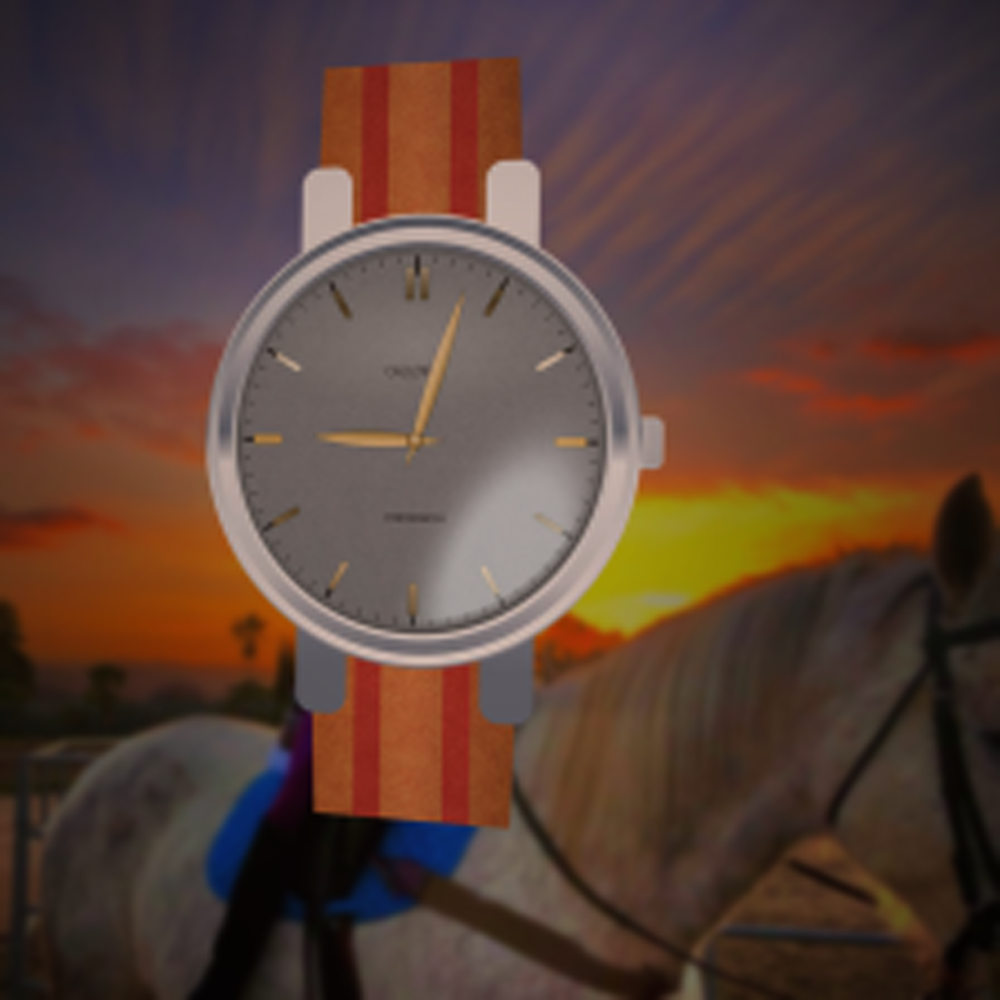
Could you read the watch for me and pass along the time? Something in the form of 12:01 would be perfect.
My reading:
9:03
